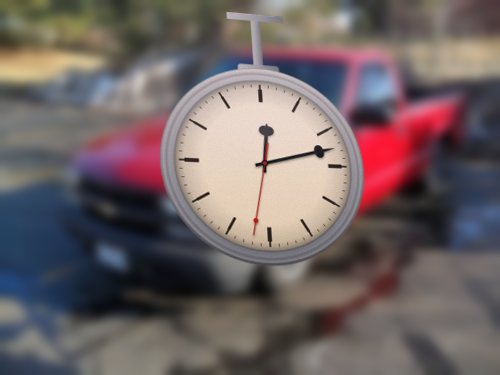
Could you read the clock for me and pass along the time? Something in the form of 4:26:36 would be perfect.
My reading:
12:12:32
